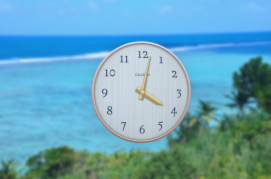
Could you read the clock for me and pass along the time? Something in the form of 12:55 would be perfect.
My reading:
4:02
